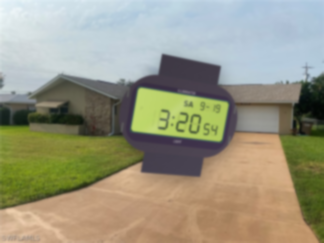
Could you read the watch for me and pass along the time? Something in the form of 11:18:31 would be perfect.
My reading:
3:20:54
